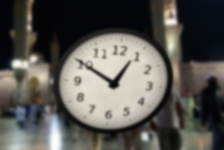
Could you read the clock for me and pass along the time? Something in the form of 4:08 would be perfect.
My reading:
12:50
